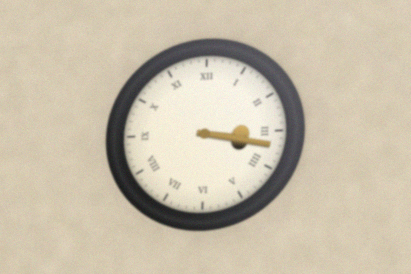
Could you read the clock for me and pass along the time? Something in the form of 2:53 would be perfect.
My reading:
3:17
